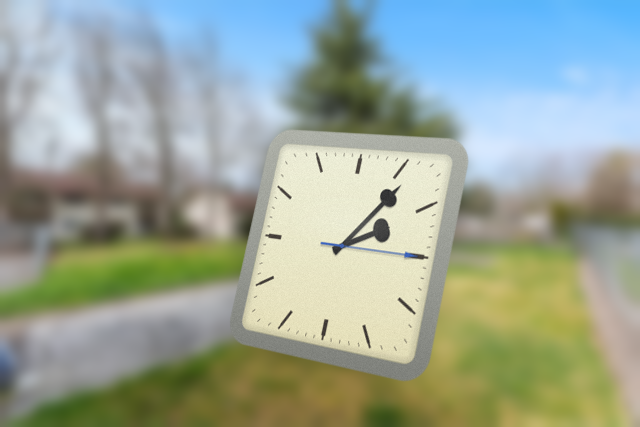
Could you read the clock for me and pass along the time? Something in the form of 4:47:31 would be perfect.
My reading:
2:06:15
